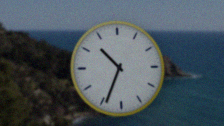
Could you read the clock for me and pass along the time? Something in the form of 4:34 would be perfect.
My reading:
10:34
